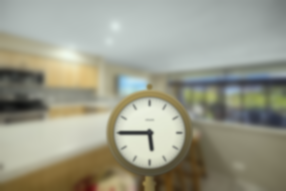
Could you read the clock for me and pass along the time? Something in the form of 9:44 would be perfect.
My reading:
5:45
